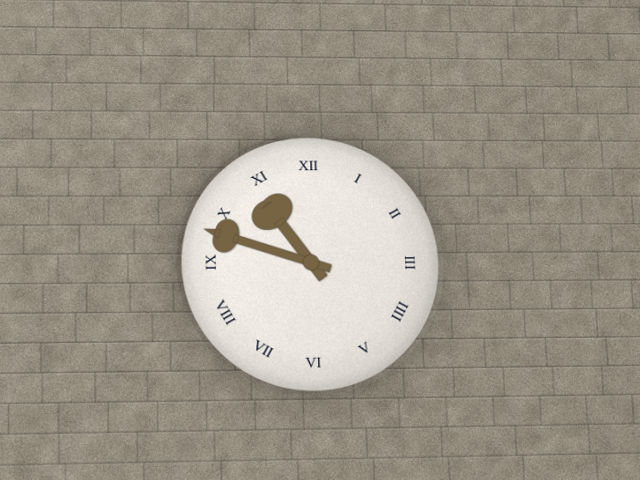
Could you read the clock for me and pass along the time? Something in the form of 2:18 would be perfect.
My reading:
10:48
